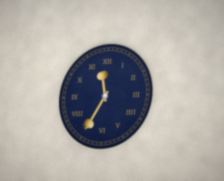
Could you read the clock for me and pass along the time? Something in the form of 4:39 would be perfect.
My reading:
11:35
